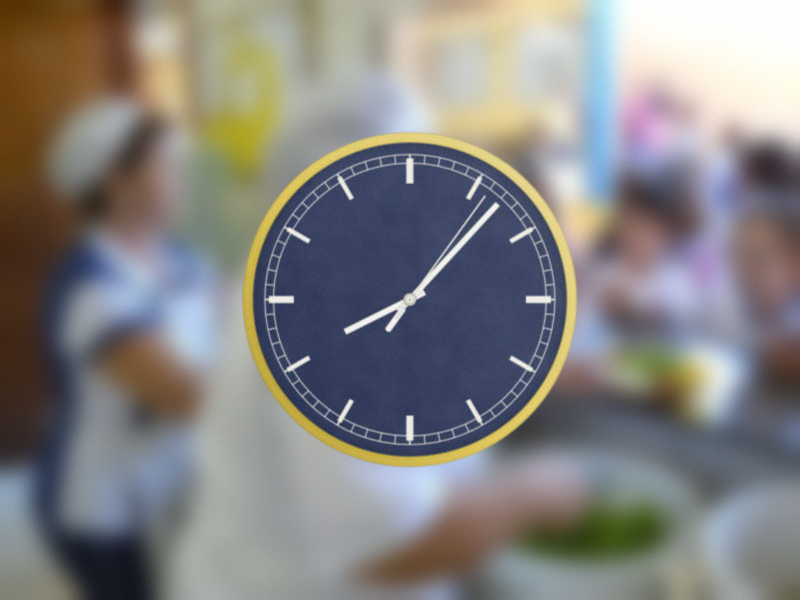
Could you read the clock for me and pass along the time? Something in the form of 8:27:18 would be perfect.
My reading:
8:07:06
